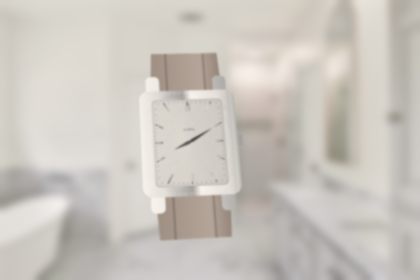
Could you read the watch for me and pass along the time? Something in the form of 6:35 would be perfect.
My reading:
8:10
